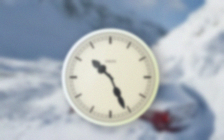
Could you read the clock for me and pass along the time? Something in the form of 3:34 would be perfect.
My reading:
10:26
